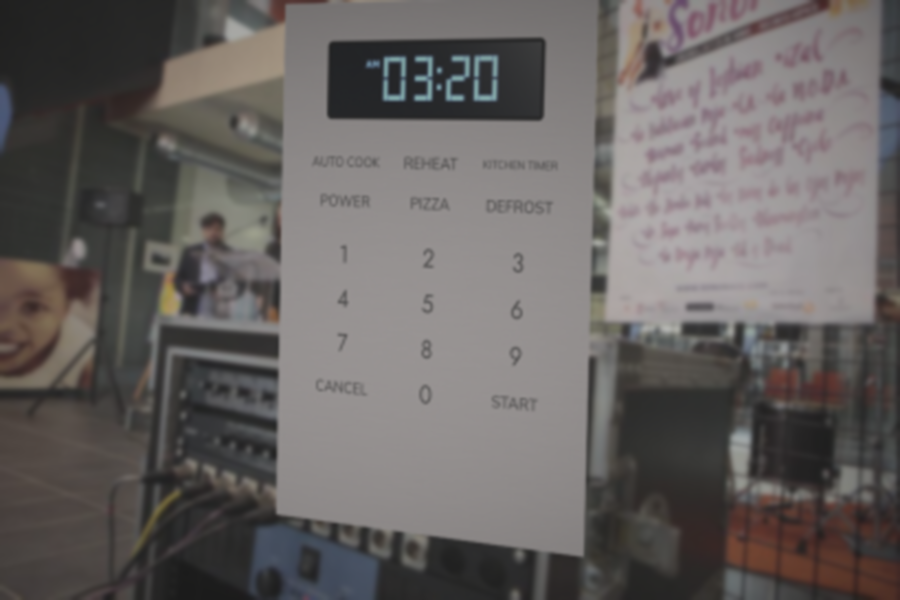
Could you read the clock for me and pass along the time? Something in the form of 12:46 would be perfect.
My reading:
3:20
